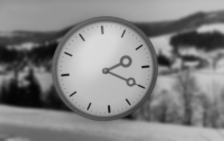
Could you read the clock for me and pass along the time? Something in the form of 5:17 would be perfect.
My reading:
2:20
